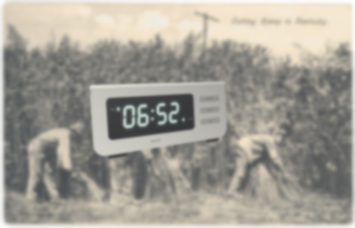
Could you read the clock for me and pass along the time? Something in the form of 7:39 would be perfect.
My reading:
6:52
